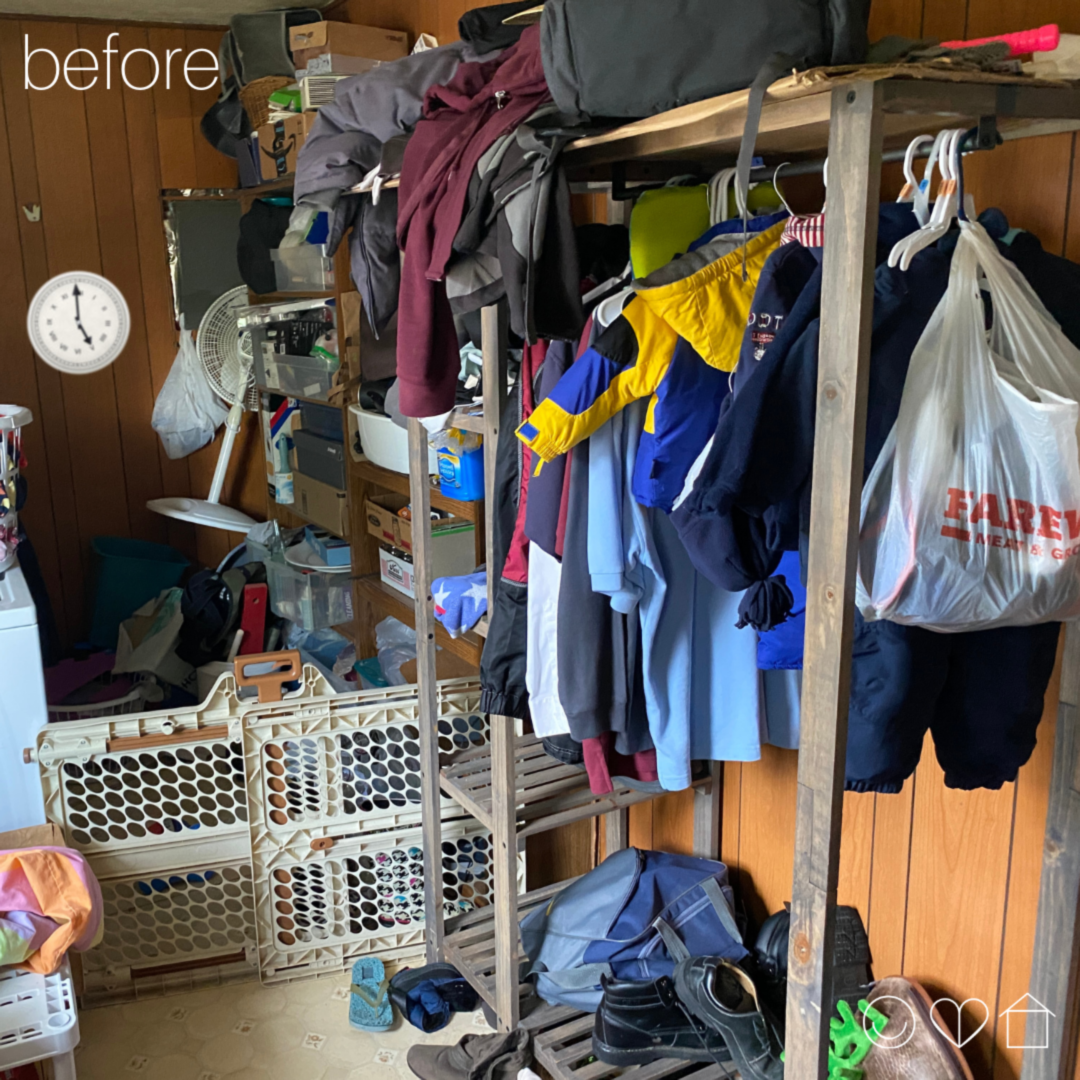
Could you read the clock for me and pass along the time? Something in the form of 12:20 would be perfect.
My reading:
4:59
